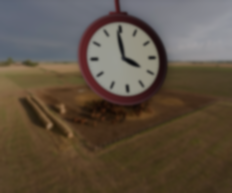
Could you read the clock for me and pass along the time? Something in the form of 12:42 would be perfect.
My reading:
3:59
